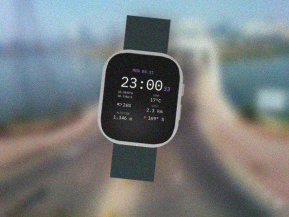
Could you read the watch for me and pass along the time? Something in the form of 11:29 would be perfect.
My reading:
23:00
